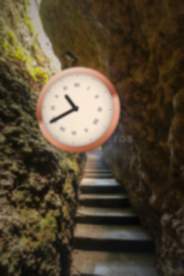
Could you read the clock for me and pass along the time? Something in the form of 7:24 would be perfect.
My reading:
10:40
